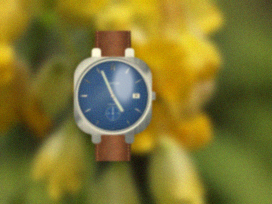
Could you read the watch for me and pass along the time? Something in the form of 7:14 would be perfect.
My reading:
4:56
